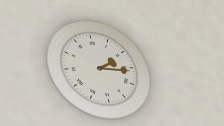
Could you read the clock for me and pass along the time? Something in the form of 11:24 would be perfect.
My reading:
2:16
